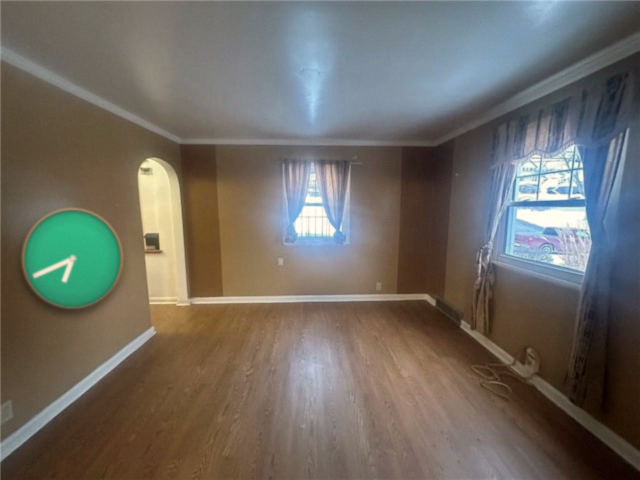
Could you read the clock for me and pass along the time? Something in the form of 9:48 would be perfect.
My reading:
6:41
